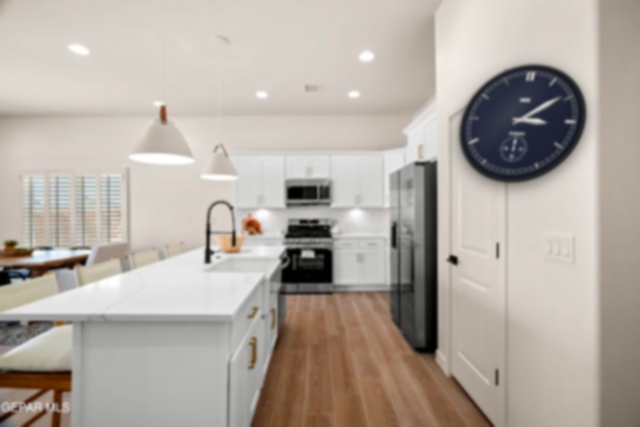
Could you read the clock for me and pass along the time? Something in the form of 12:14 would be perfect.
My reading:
3:09
